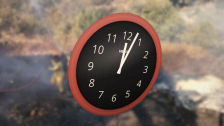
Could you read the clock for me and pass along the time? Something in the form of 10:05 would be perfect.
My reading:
12:03
